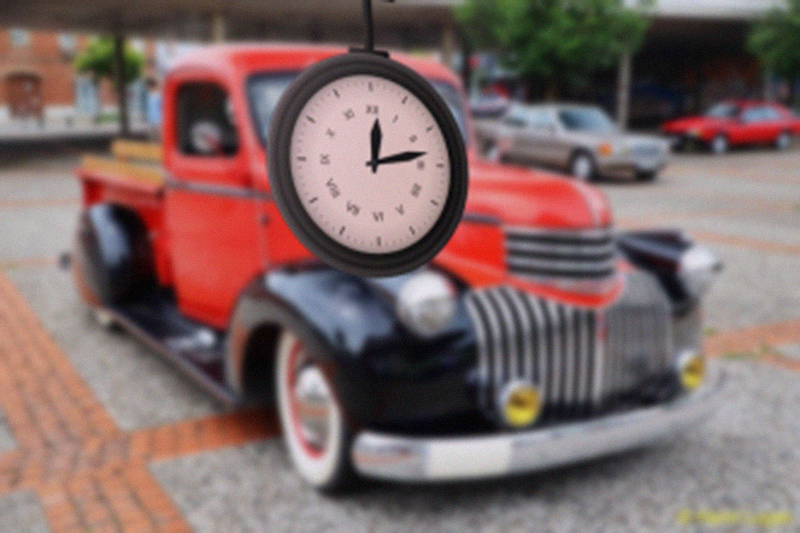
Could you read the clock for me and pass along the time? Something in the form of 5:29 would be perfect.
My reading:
12:13
